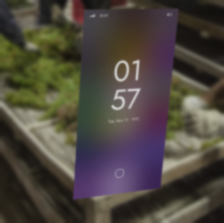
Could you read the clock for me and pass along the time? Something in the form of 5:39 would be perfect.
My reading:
1:57
